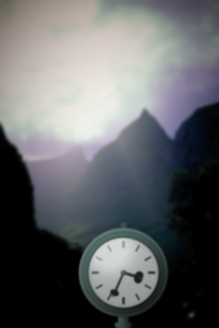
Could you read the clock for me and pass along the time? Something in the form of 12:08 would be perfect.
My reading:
3:34
